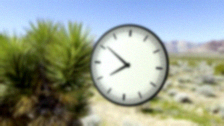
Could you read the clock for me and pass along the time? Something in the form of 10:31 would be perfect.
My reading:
7:51
